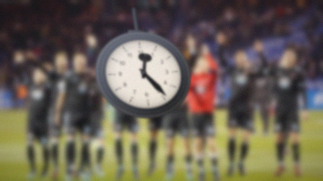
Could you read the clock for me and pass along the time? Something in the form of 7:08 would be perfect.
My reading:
12:24
